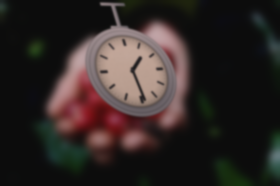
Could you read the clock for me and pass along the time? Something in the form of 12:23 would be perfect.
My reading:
1:29
